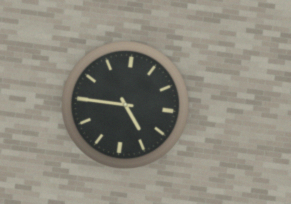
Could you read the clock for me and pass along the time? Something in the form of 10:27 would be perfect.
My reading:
4:45
